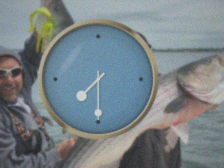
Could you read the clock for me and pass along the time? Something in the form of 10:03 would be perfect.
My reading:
7:30
